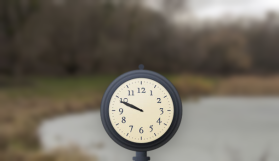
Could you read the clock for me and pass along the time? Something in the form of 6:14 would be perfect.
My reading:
9:49
